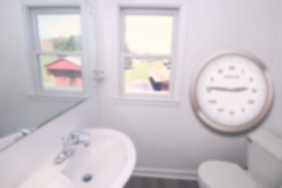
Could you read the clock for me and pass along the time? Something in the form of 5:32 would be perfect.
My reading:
2:46
